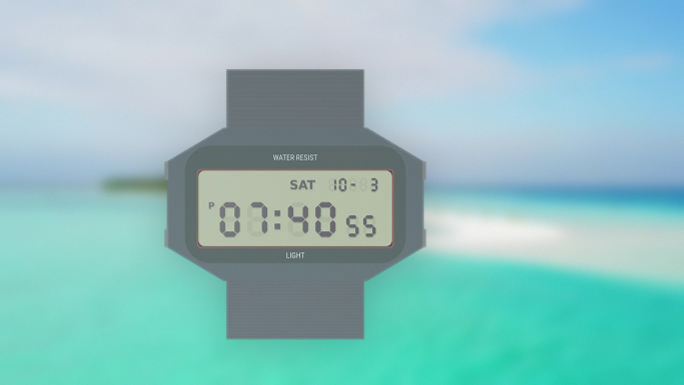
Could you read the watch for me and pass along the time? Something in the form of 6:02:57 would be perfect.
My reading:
7:40:55
